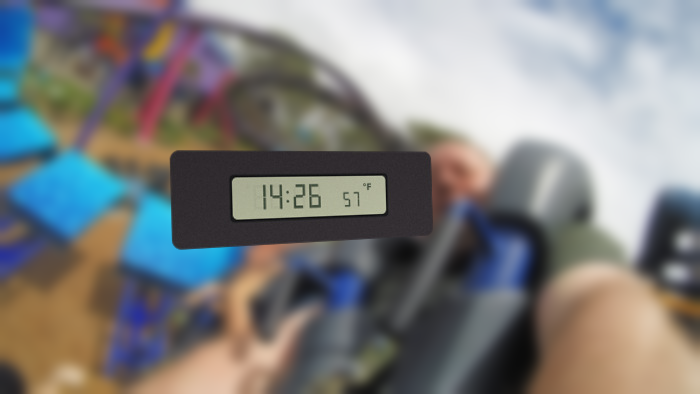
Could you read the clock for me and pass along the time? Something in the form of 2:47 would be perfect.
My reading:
14:26
